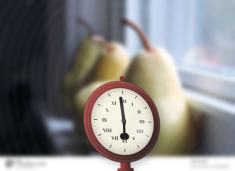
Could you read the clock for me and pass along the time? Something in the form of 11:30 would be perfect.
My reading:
5:59
